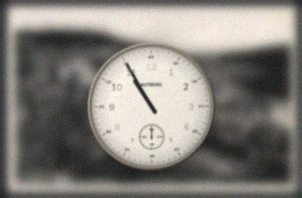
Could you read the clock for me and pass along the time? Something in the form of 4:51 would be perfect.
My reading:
10:55
